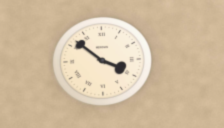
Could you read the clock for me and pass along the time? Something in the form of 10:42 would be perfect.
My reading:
3:52
